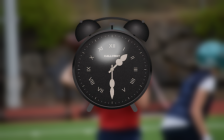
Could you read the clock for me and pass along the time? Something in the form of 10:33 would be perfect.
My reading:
1:30
